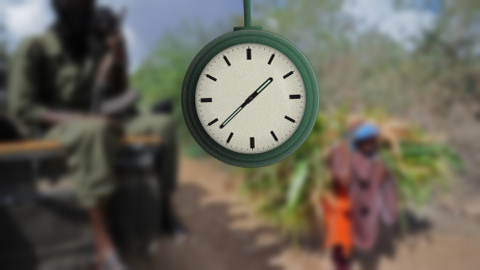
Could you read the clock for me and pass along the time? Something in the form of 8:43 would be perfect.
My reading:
1:38
